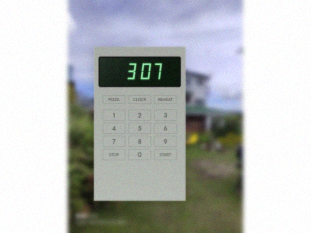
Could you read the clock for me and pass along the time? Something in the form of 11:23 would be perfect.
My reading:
3:07
